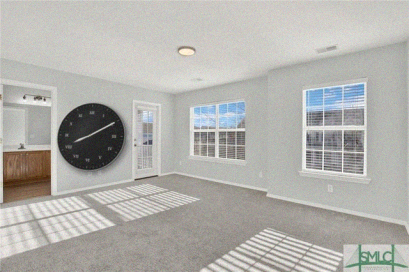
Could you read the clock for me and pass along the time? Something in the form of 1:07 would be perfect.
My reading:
8:10
